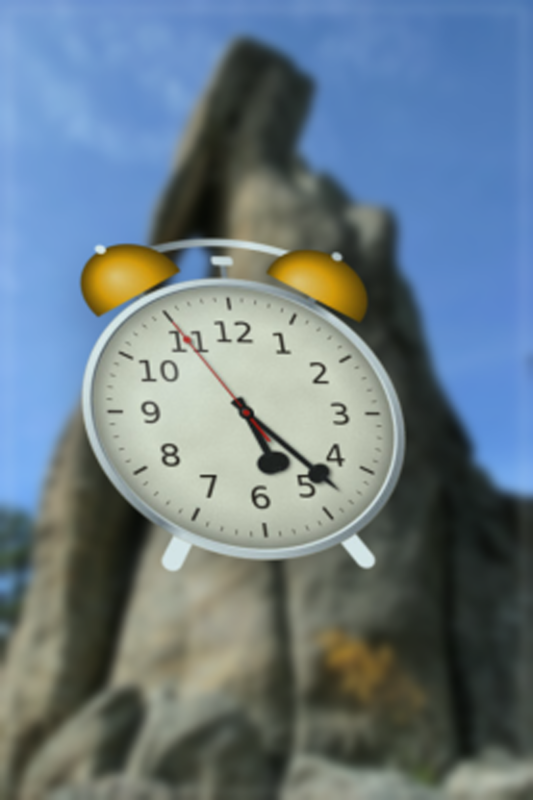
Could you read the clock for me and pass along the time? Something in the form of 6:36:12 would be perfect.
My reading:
5:22:55
